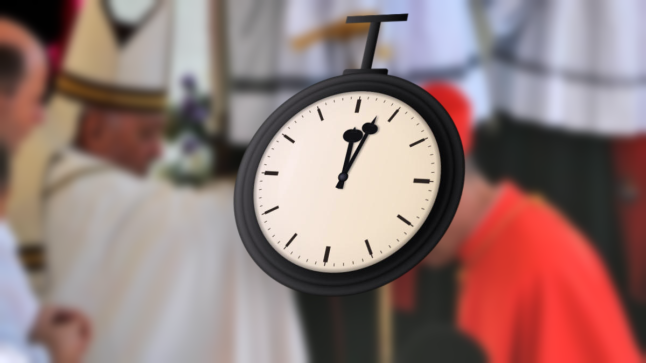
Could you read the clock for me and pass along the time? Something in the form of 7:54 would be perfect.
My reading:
12:03
